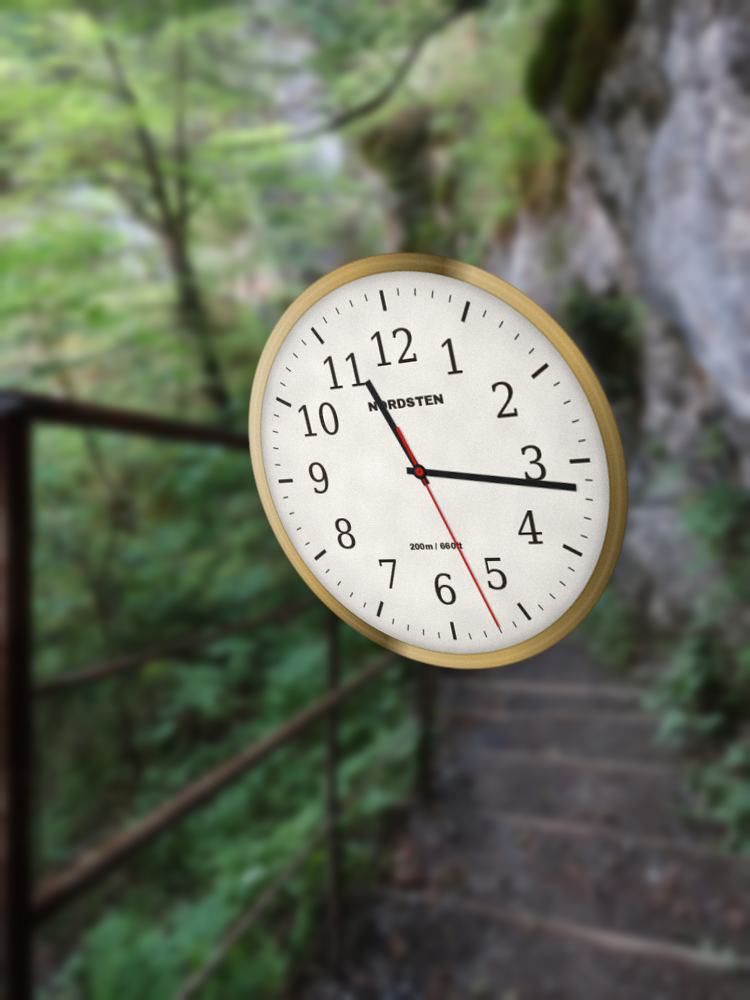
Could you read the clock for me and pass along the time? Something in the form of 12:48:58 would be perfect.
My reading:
11:16:27
